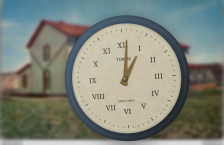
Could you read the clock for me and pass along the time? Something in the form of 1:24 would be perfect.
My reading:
1:01
